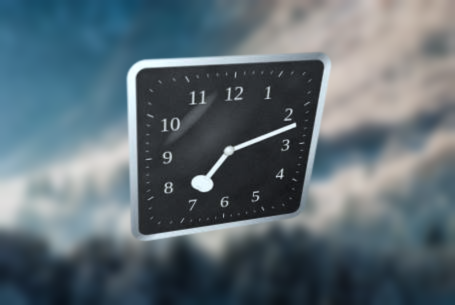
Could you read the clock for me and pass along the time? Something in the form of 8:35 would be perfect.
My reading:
7:12
